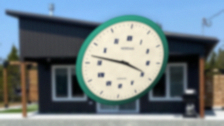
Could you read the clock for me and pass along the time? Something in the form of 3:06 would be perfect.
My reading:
3:47
